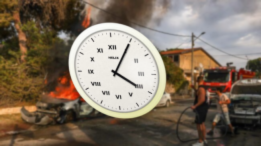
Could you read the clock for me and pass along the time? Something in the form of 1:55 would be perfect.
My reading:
4:05
